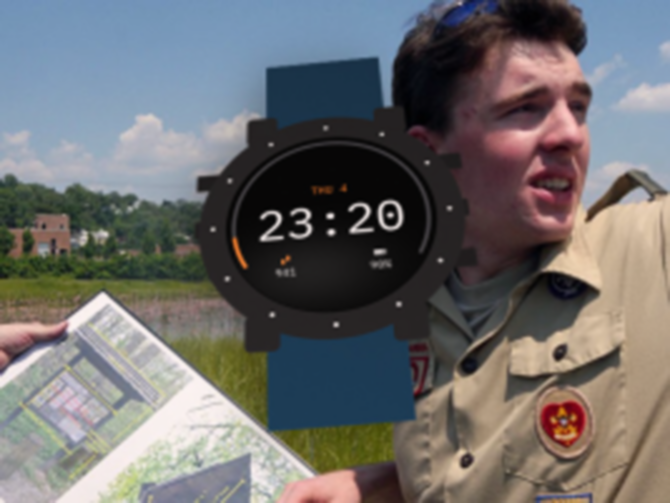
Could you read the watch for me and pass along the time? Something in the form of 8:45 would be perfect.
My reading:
23:20
